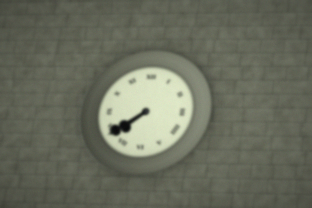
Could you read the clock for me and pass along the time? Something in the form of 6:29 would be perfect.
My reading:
7:39
